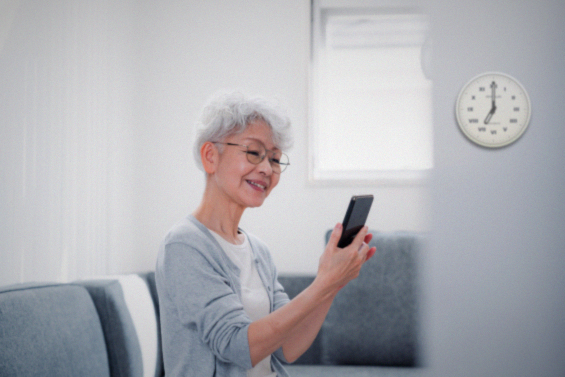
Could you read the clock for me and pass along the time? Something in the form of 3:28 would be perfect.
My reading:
7:00
